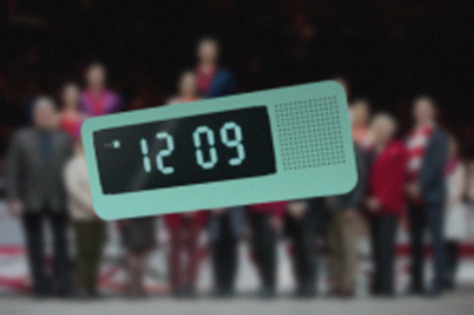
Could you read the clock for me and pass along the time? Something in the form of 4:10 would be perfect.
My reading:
12:09
